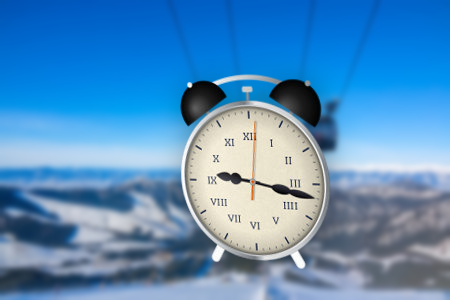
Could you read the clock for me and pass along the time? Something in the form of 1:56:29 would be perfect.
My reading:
9:17:01
